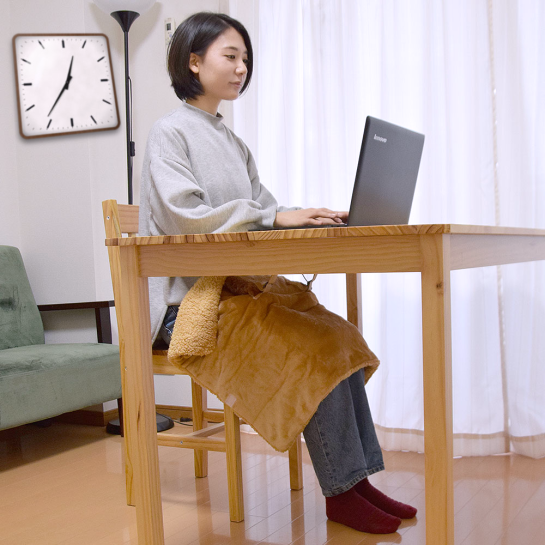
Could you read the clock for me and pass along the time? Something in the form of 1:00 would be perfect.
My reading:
12:36
